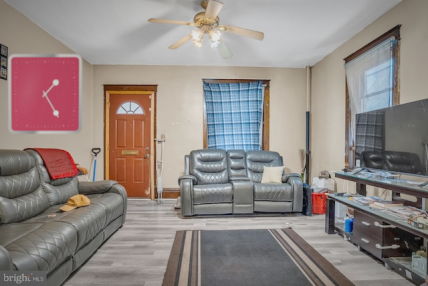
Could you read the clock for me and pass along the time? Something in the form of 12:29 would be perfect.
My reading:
1:25
